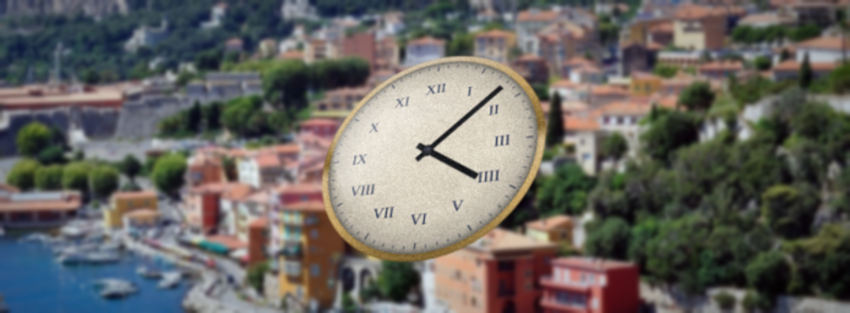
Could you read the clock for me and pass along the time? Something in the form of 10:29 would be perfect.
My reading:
4:08
